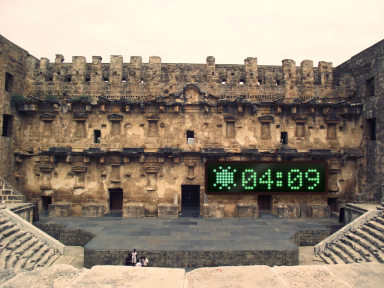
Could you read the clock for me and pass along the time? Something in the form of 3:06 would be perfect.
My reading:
4:09
